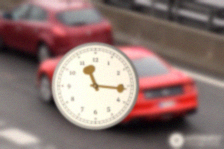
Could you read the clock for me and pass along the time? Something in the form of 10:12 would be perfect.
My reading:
11:16
